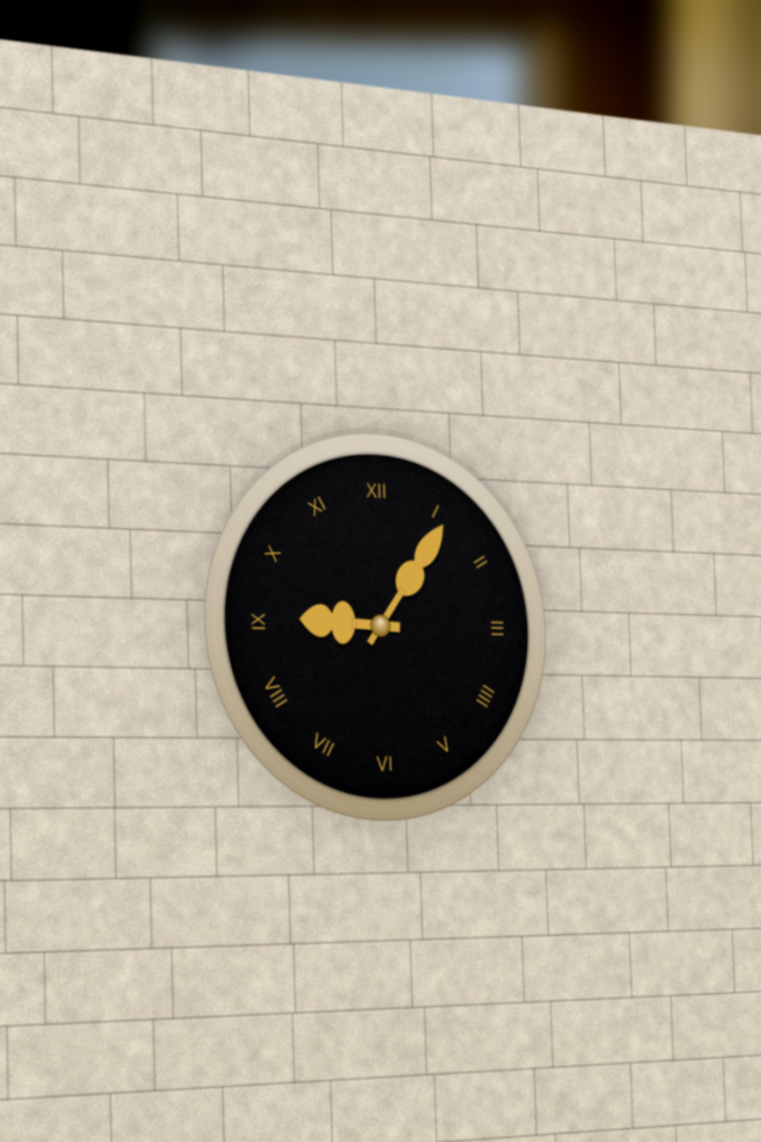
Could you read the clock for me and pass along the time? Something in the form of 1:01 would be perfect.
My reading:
9:06
